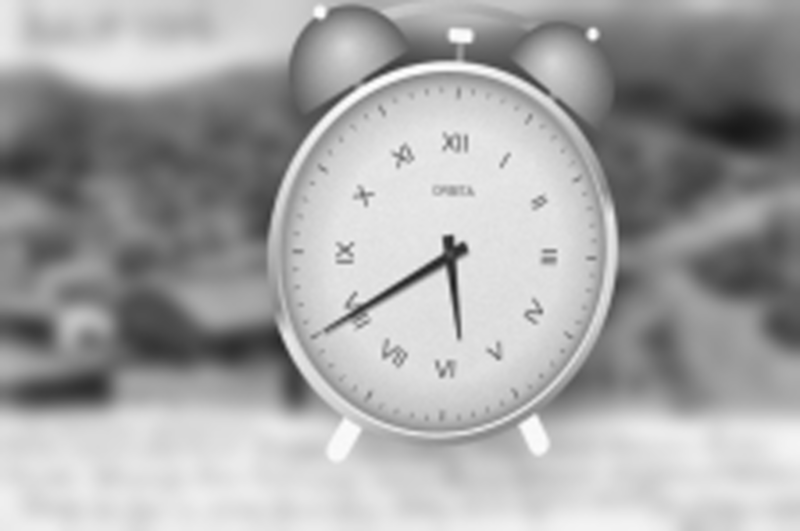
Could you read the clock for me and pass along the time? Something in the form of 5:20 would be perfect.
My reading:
5:40
